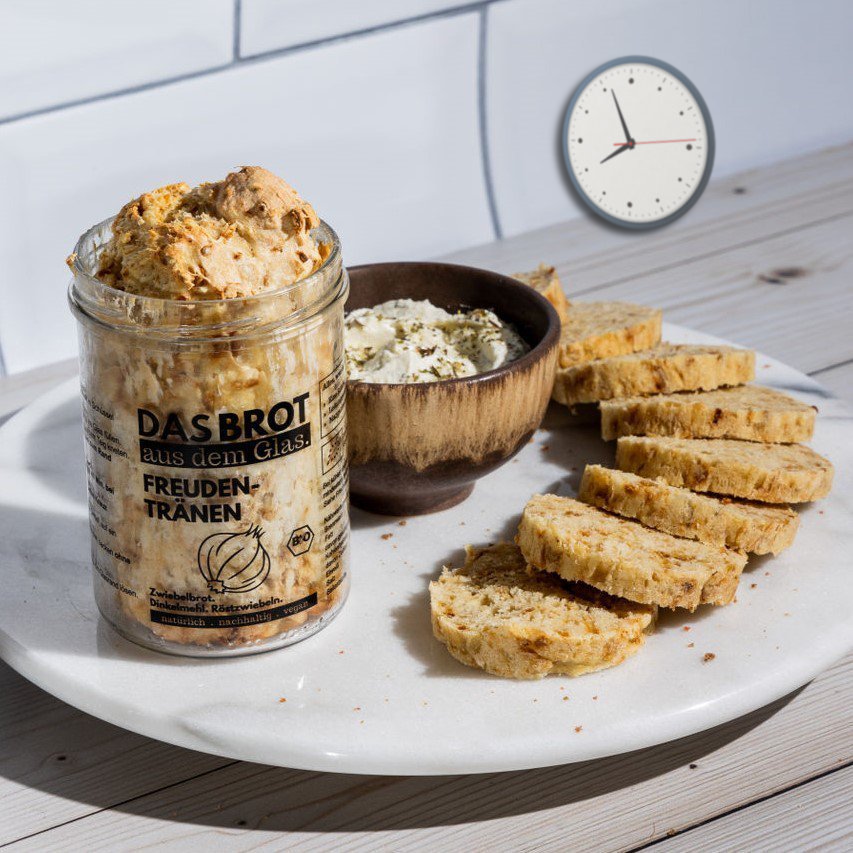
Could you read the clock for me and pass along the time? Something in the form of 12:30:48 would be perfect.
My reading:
7:56:14
